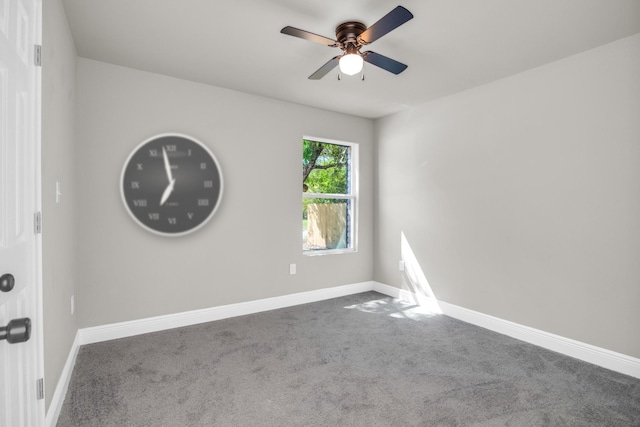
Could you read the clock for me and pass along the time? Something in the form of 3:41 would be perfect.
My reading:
6:58
